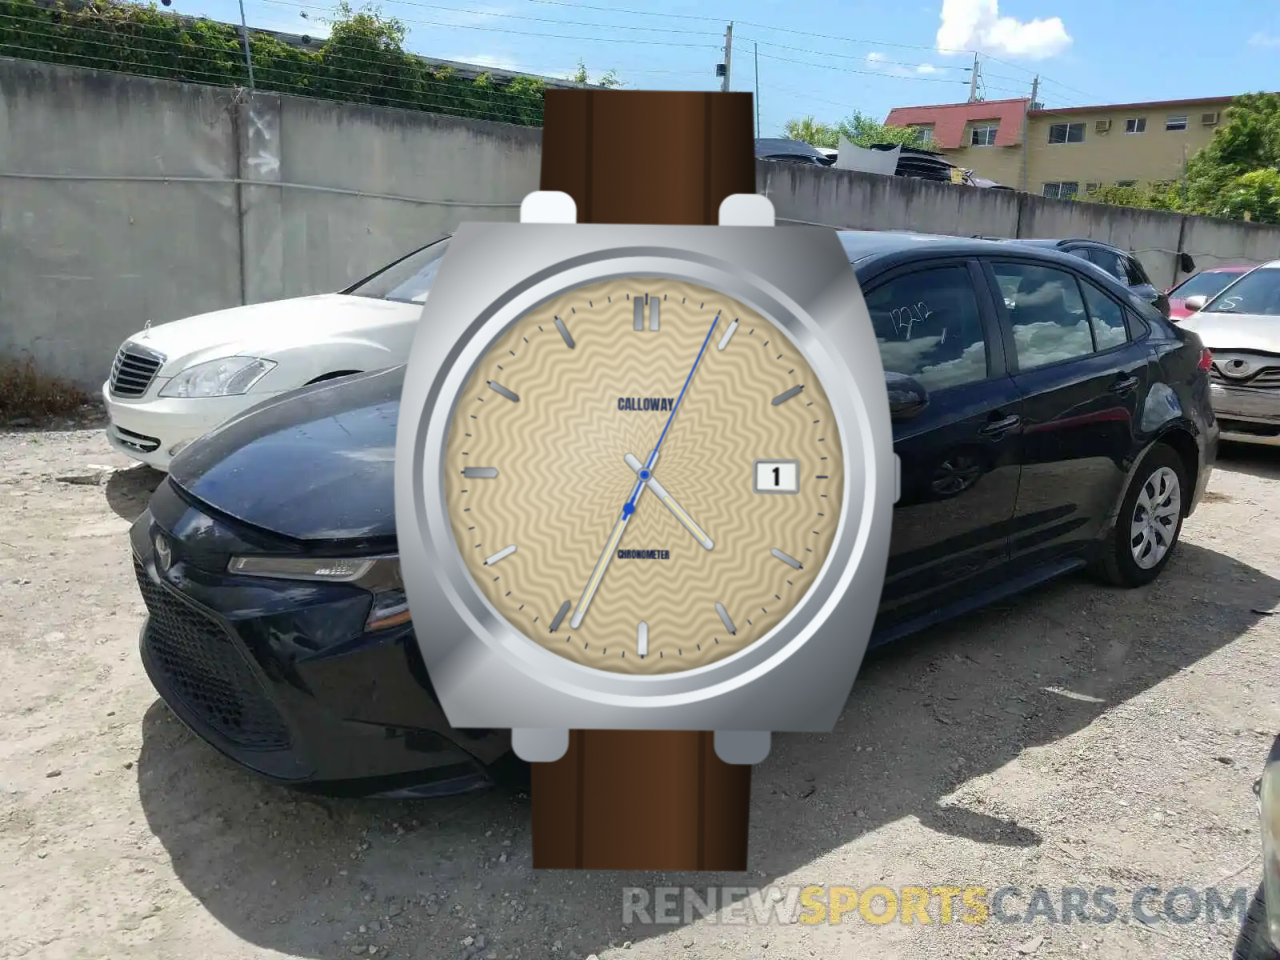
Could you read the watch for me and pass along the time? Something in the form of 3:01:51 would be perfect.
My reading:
4:34:04
